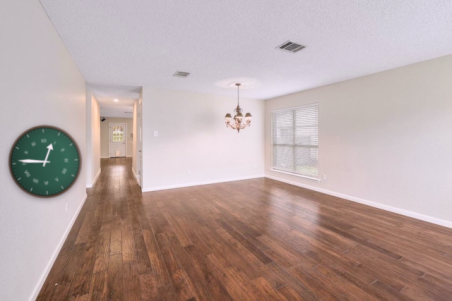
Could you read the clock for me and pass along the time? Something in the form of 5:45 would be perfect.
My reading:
12:46
